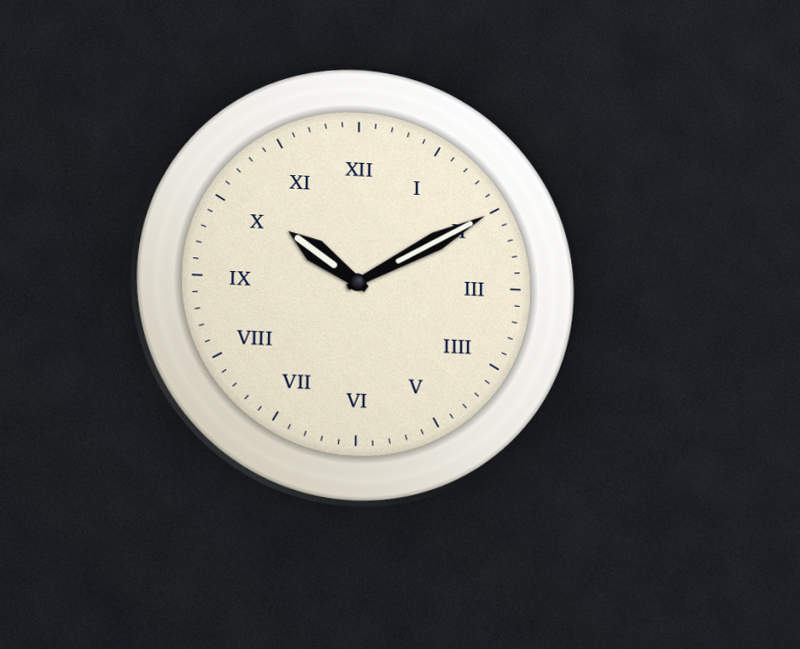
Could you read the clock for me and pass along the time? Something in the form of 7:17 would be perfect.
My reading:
10:10
